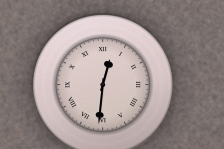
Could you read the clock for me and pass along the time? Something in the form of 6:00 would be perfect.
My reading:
12:31
